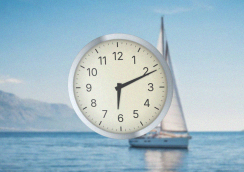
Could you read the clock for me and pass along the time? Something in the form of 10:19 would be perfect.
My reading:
6:11
